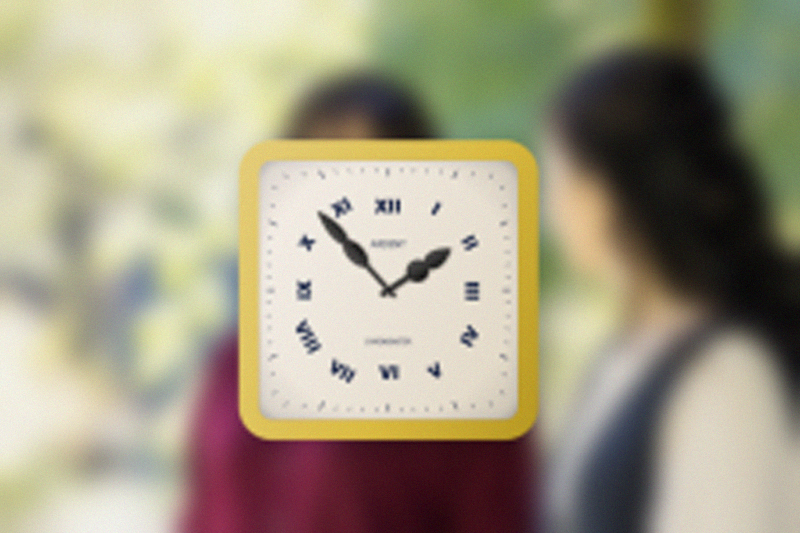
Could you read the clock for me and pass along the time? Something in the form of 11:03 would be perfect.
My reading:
1:53
